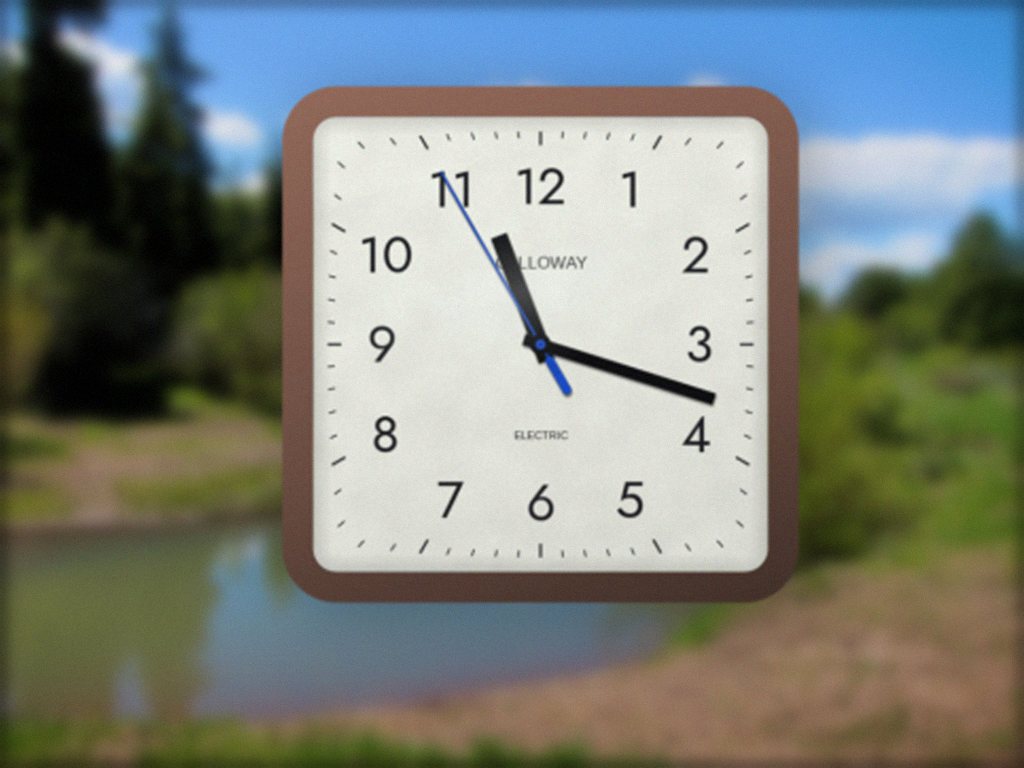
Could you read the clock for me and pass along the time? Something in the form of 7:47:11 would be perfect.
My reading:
11:17:55
